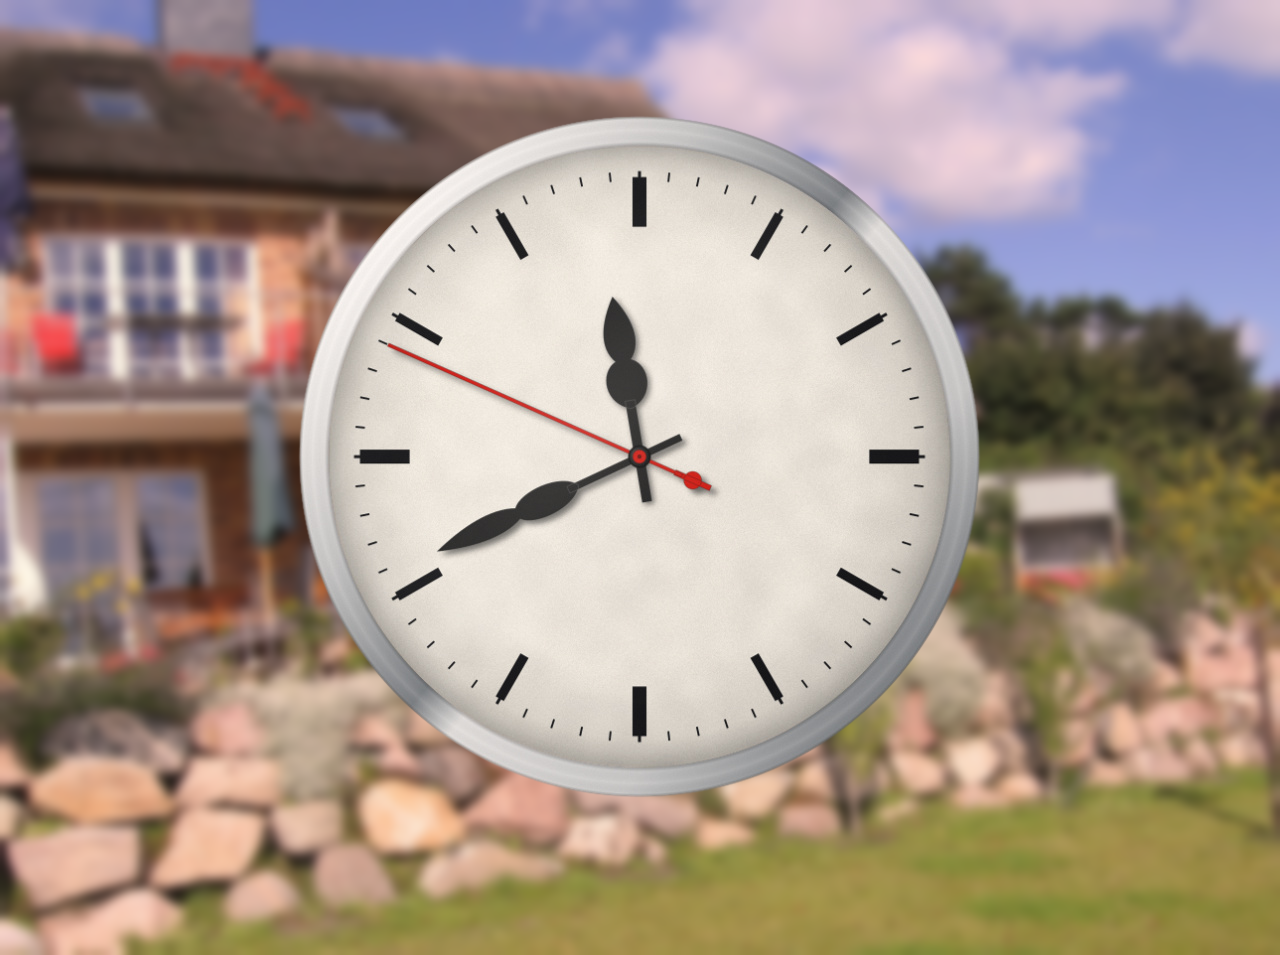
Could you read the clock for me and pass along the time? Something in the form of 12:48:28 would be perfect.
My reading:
11:40:49
